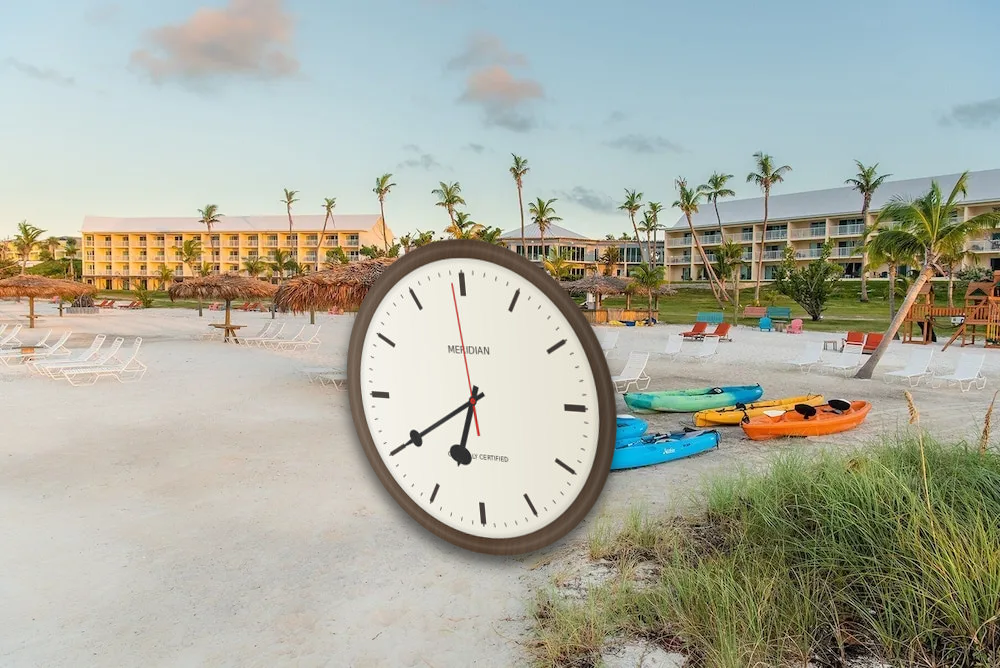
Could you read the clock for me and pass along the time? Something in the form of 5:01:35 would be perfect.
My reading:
6:39:59
